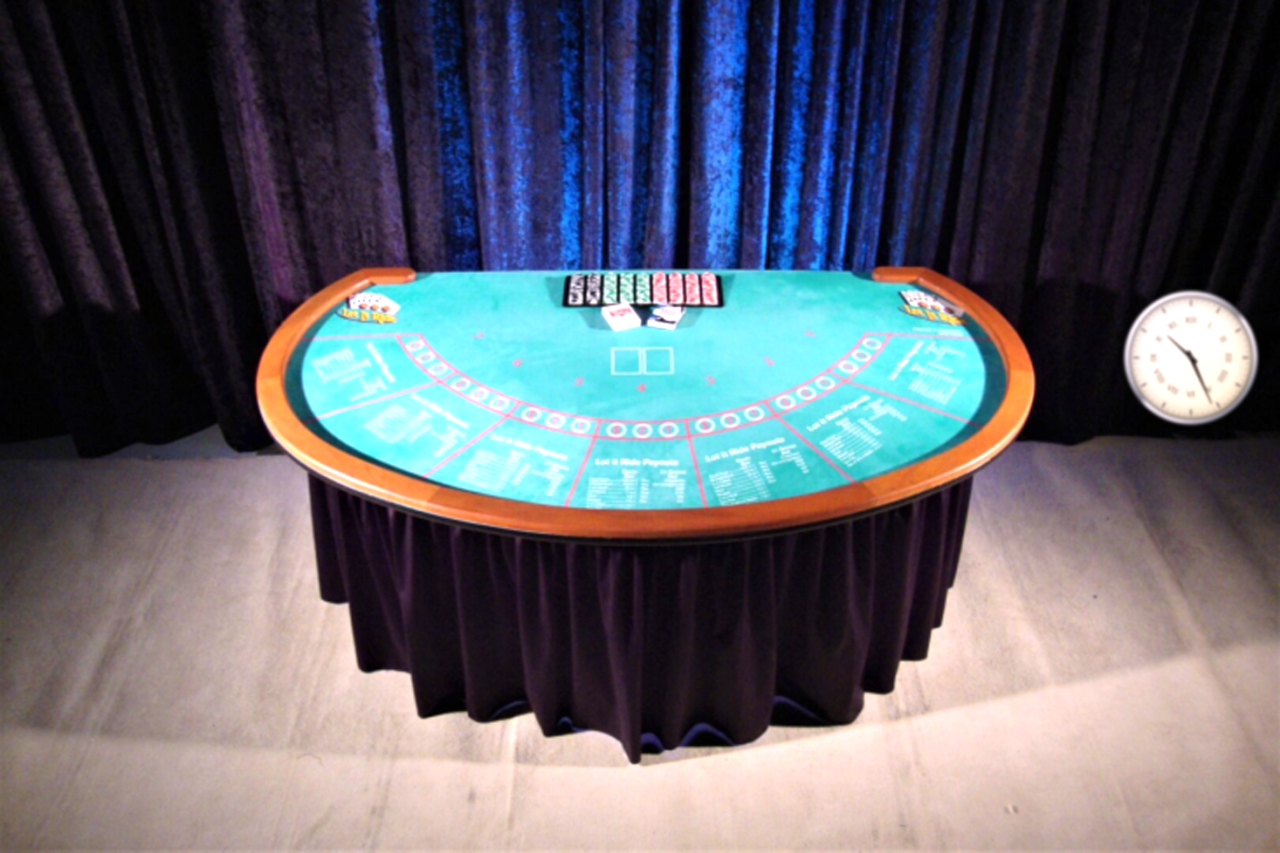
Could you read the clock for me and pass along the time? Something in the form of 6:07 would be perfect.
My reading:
10:26
